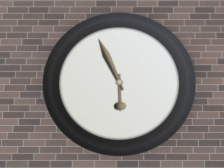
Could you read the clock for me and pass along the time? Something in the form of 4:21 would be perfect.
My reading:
5:56
